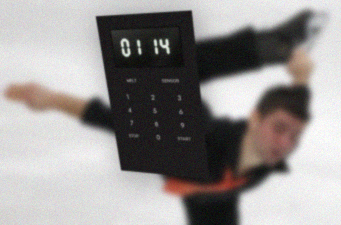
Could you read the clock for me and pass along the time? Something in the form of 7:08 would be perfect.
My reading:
1:14
